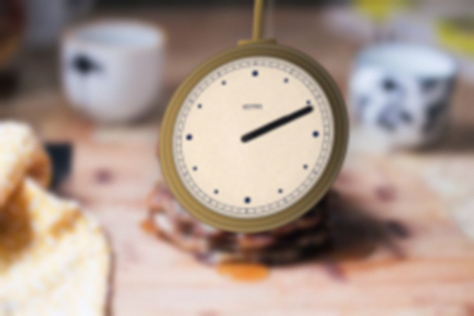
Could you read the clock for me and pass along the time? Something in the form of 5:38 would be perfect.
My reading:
2:11
